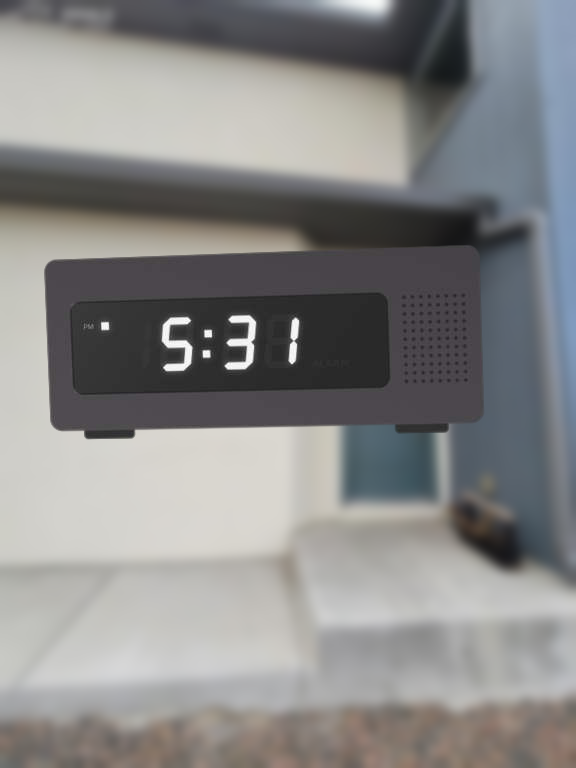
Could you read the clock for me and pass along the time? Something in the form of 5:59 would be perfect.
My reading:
5:31
